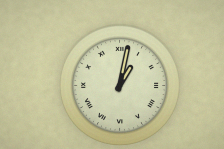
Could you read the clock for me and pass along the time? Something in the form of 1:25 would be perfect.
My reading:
1:02
